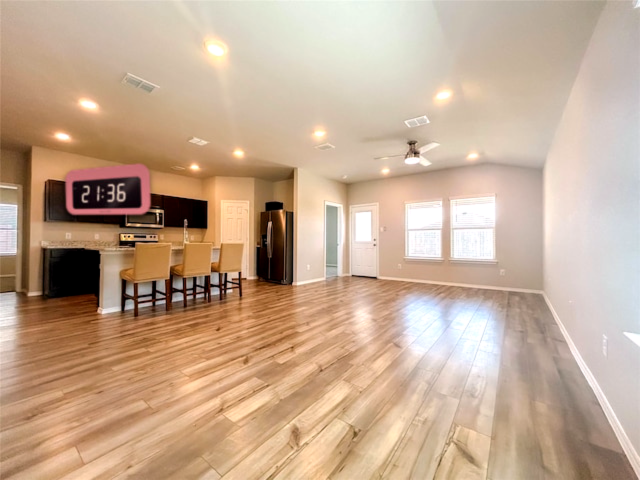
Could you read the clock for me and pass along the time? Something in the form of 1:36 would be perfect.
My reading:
21:36
